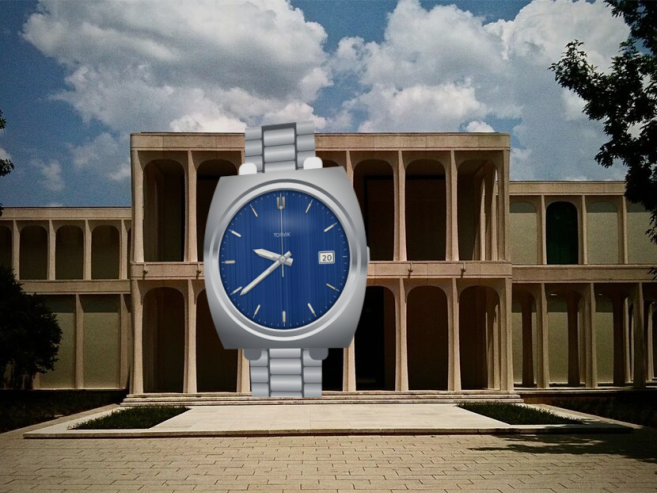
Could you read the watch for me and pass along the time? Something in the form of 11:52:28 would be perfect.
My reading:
9:39:00
